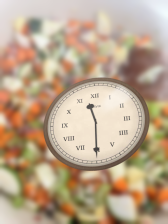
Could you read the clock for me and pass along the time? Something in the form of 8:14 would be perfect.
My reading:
11:30
